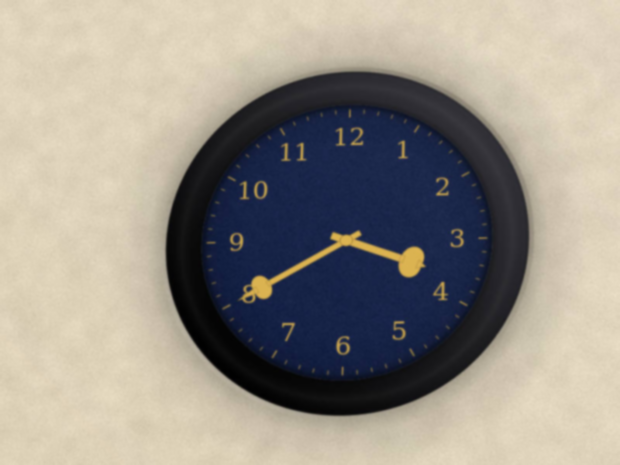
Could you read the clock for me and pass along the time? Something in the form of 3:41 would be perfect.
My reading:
3:40
